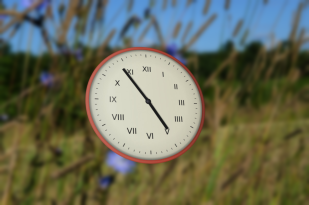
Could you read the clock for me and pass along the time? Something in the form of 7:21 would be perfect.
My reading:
4:54
